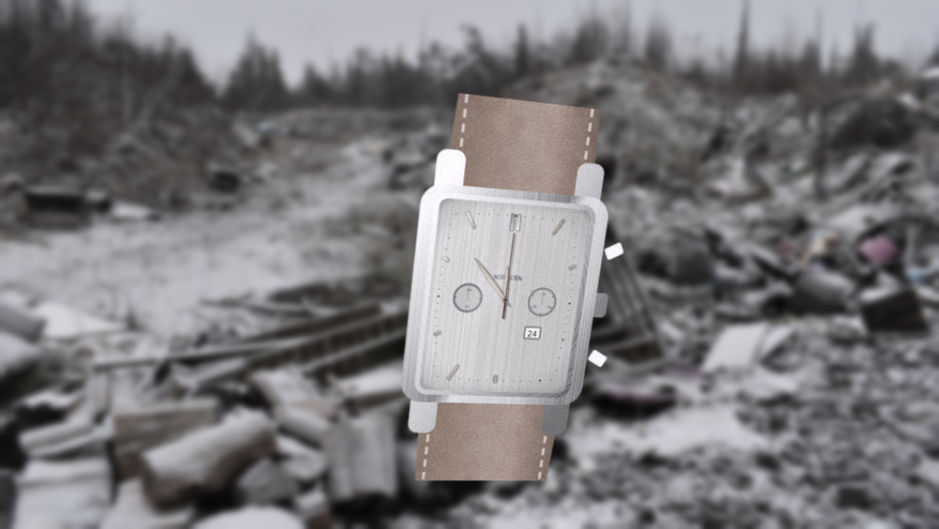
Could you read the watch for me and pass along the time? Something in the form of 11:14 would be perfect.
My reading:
11:53
